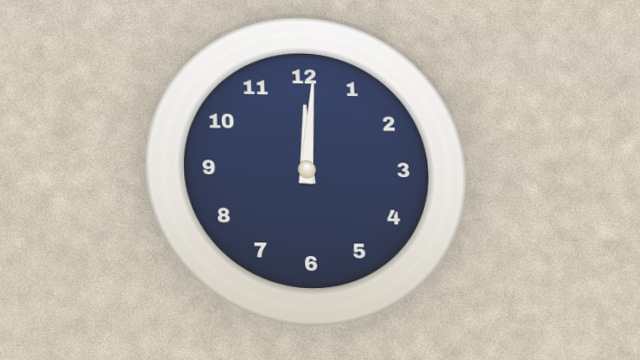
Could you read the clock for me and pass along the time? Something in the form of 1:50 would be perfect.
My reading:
12:01
